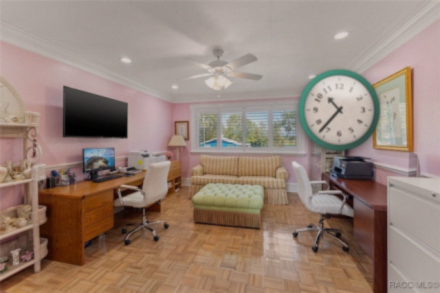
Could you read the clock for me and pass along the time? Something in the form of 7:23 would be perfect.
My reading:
10:37
